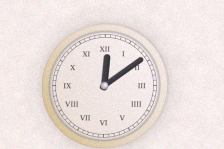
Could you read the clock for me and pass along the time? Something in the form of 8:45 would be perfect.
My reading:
12:09
